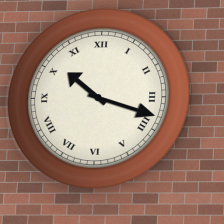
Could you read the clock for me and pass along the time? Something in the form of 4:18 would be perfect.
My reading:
10:18
